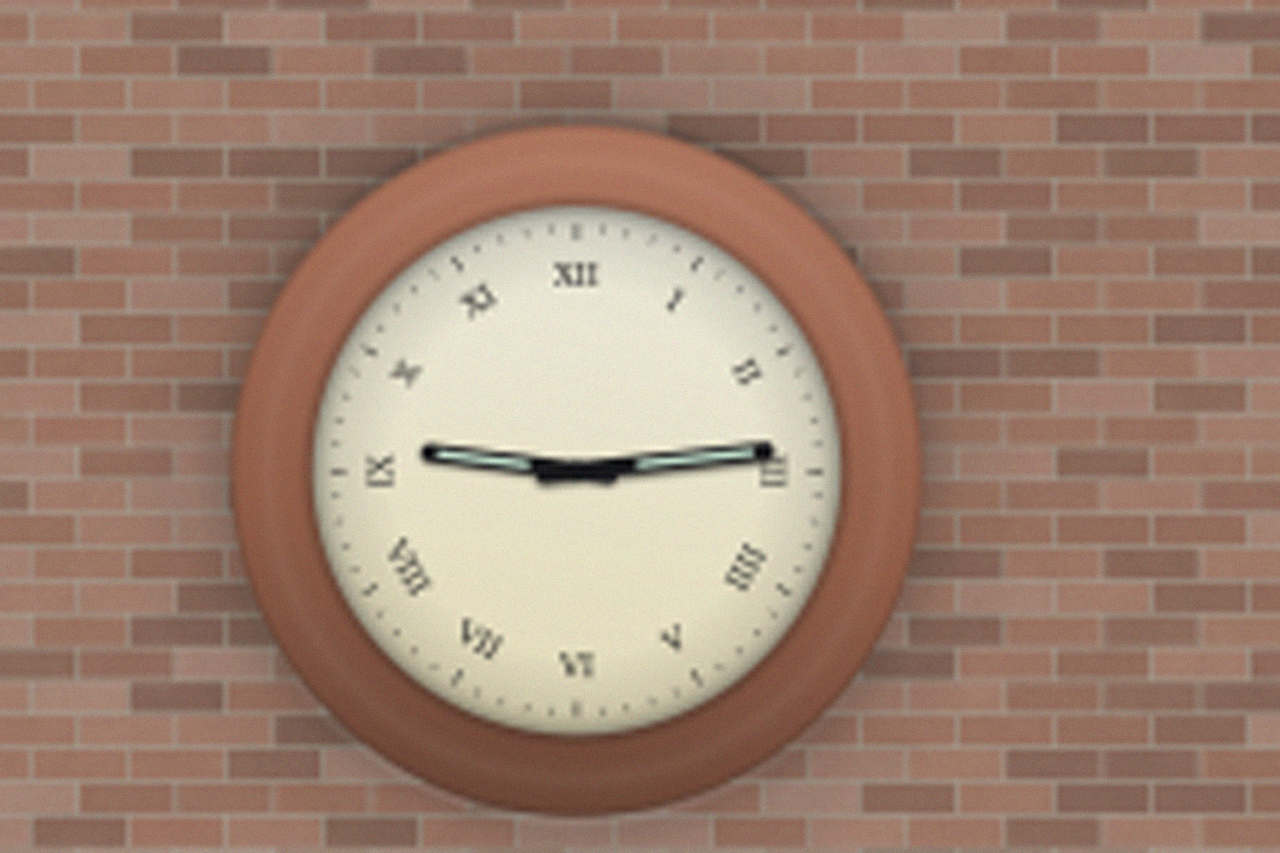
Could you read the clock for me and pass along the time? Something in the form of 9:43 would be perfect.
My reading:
9:14
